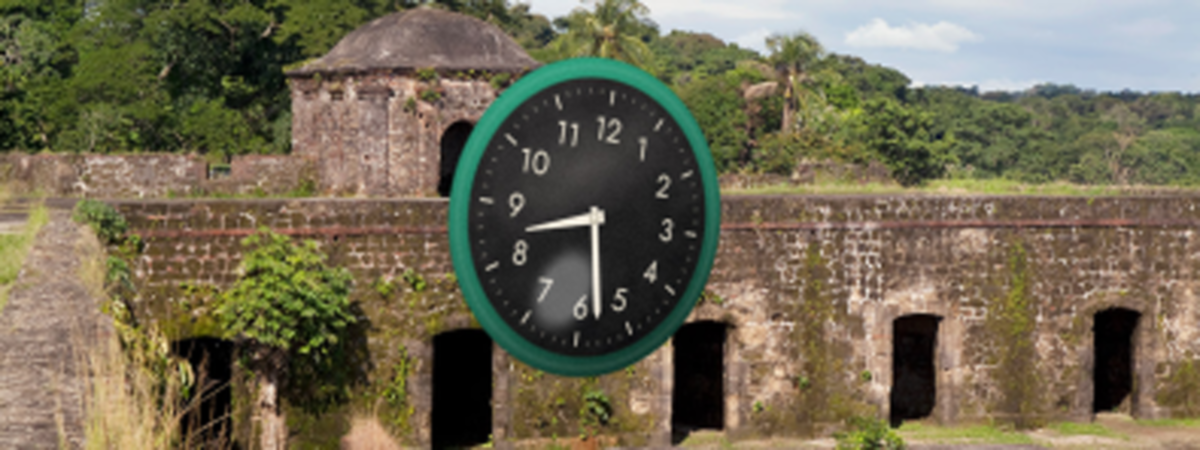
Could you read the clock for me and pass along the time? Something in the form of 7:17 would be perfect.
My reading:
8:28
